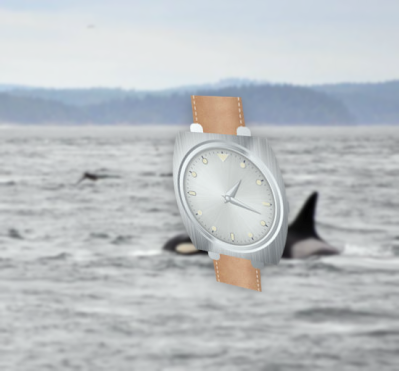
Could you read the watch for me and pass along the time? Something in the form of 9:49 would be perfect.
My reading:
1:18
